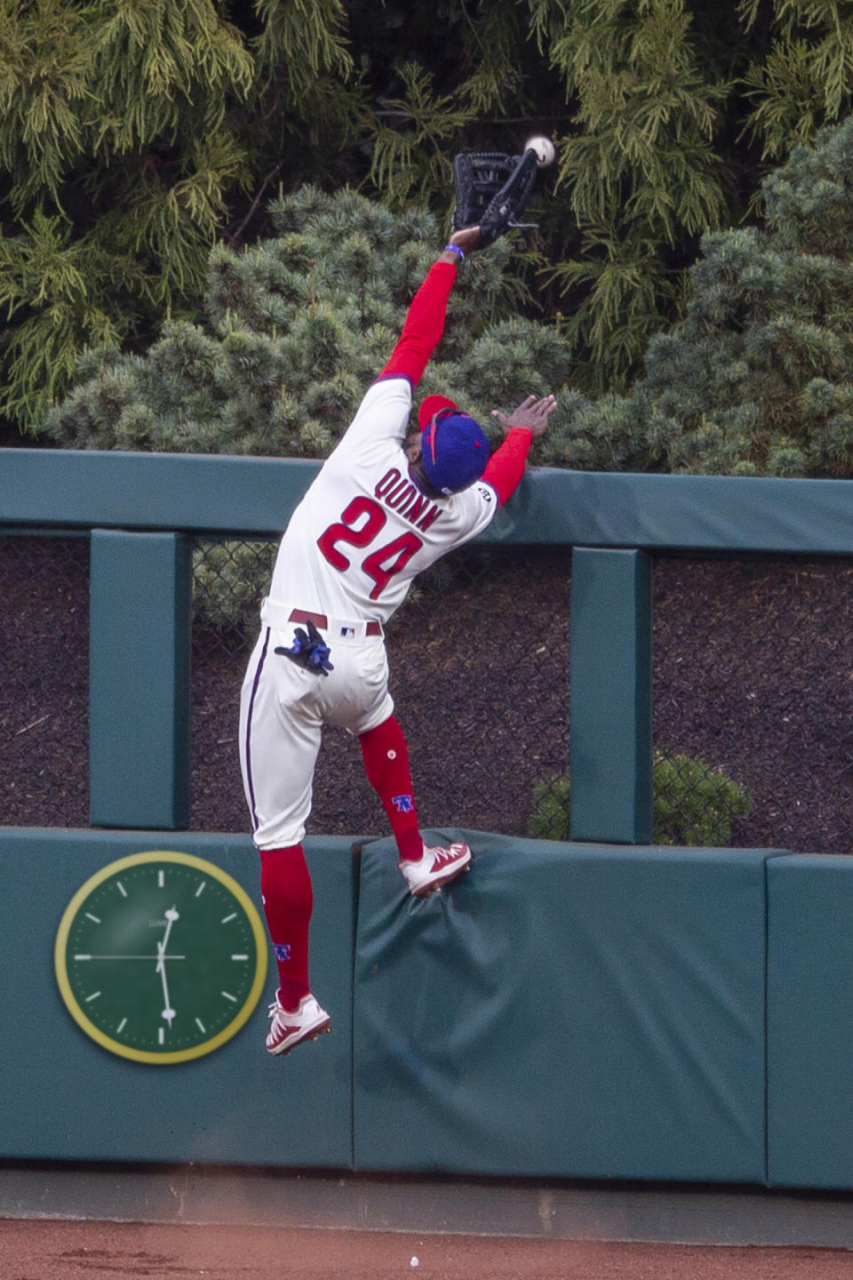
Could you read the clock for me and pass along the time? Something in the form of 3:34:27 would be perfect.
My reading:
12:28:45
